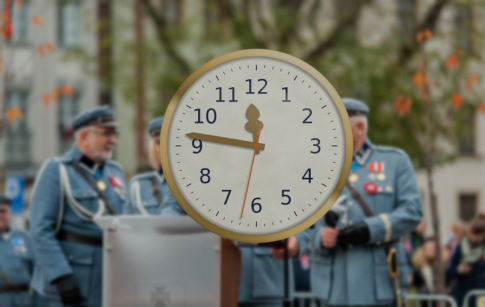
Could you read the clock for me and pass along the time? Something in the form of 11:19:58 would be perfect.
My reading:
11:46:32
